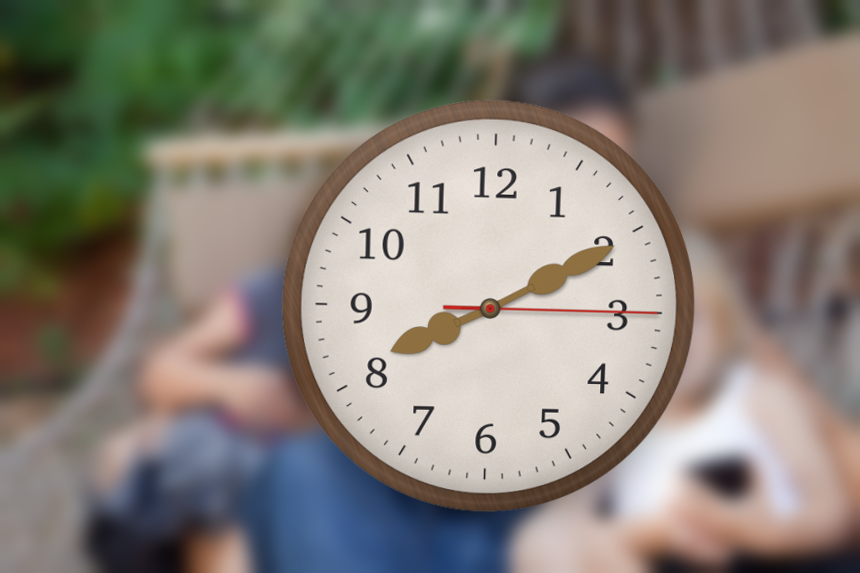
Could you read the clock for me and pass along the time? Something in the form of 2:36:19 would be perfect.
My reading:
8:10:15
